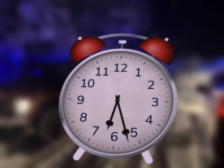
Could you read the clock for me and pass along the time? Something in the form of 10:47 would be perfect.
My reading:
6:27
